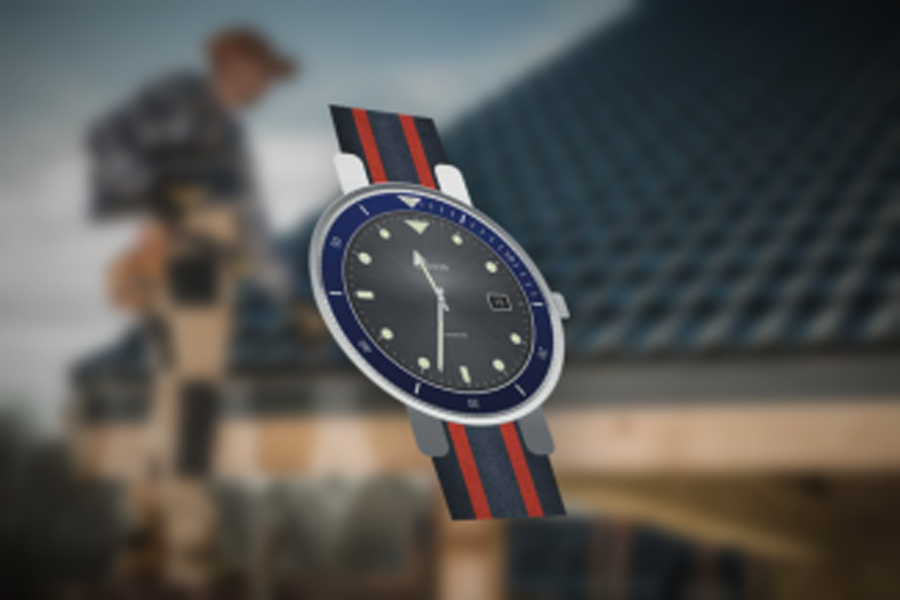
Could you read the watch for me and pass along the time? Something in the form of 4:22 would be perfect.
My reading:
11:33
